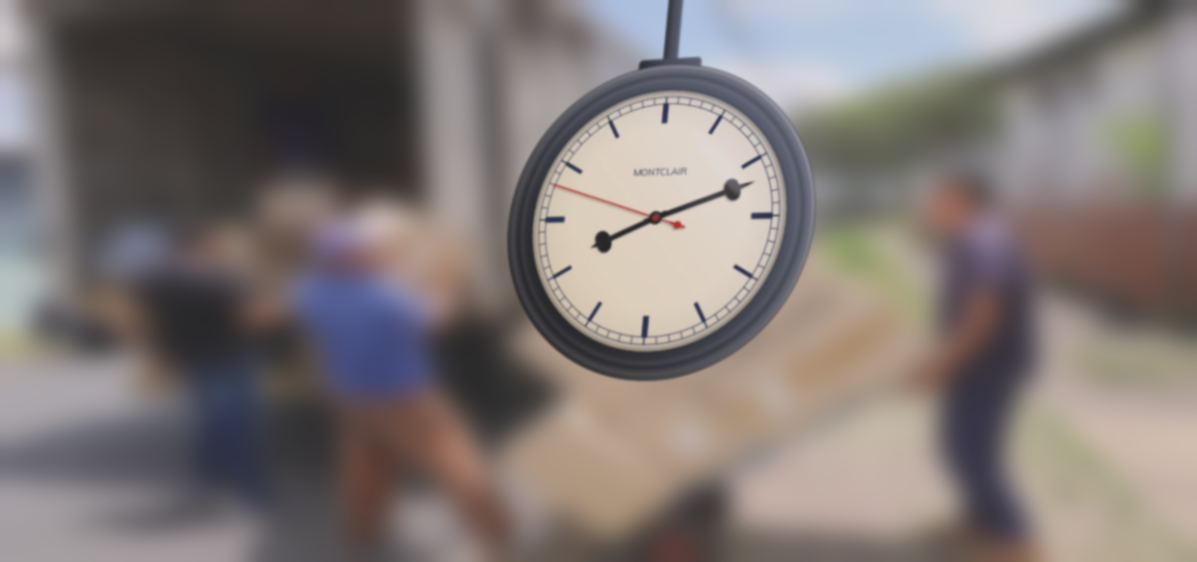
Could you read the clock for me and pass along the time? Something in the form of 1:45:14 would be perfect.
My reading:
8:11:48
